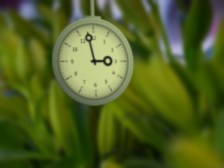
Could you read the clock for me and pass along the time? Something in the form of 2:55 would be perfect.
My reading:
2:58
